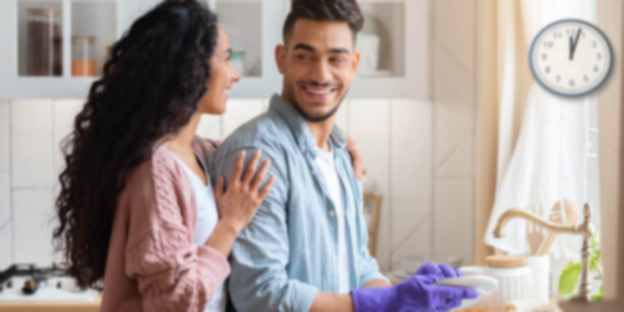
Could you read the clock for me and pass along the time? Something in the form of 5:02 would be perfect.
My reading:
12:03
